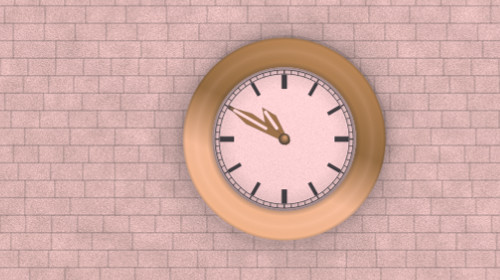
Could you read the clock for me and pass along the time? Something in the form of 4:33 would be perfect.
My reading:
10:50
